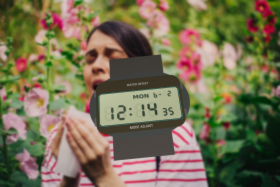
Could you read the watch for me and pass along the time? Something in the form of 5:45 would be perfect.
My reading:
12:14
